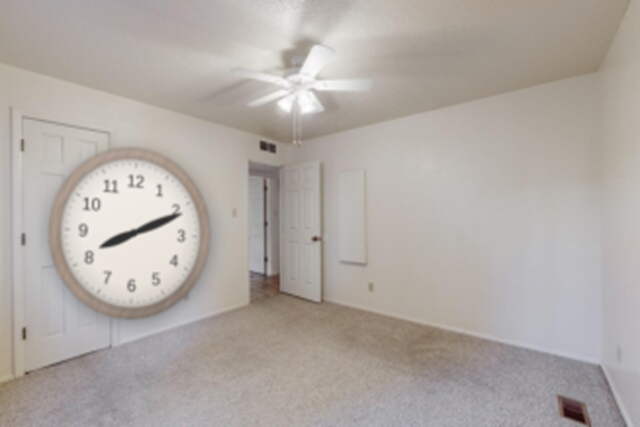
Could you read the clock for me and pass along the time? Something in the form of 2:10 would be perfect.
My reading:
8:11
